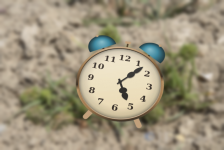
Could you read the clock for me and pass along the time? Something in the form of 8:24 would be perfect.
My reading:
5:07
